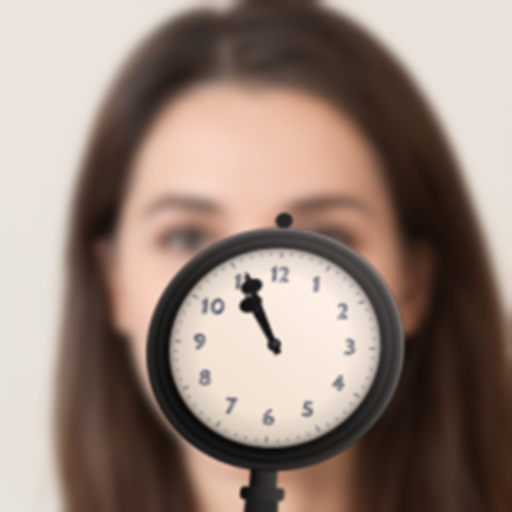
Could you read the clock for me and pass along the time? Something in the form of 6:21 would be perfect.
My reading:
10:56
